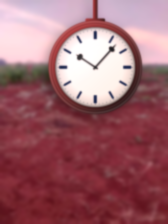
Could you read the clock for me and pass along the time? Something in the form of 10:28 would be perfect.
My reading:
10:07
